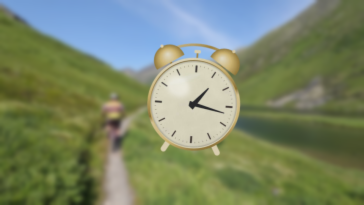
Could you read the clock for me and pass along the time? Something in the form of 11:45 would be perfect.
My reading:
1:17
